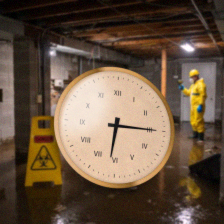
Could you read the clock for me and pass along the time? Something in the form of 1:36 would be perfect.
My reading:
6:15
